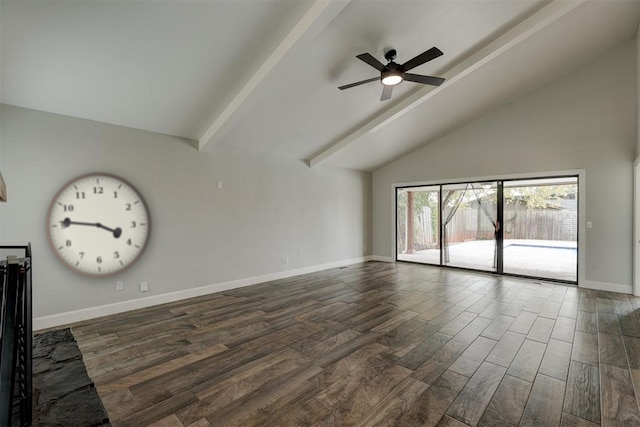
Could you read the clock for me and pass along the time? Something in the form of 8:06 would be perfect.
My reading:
3:46
